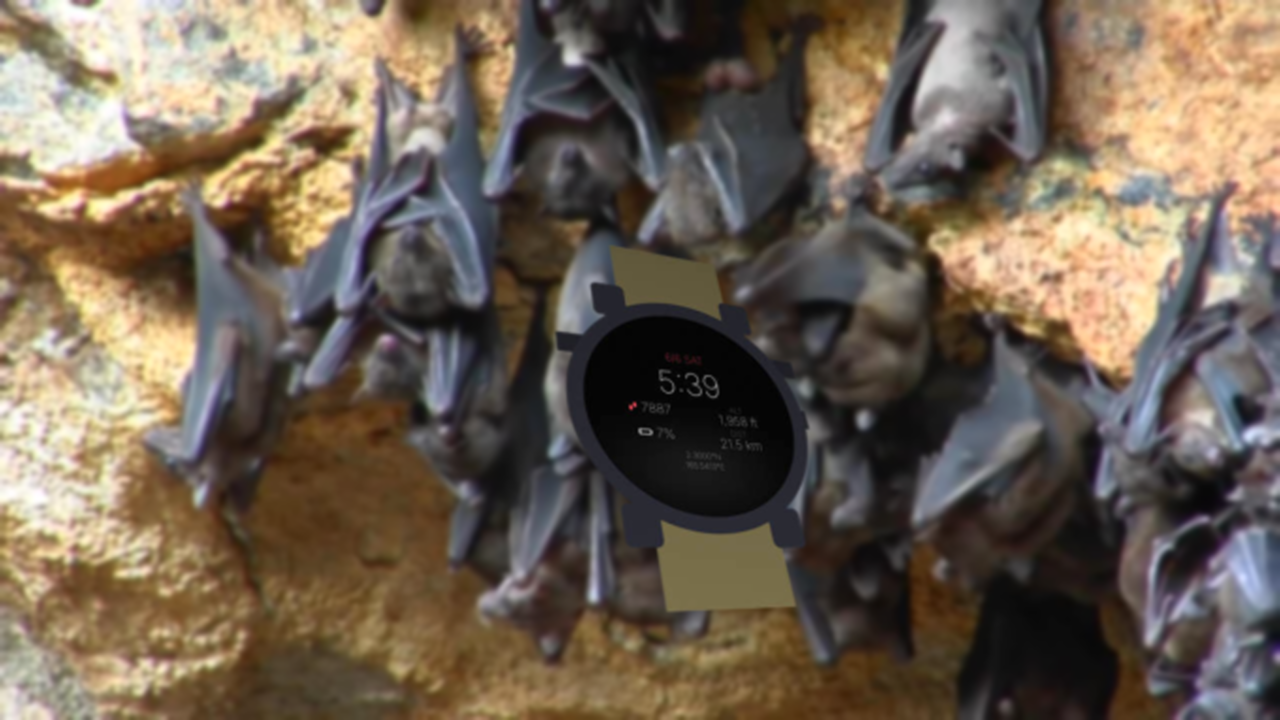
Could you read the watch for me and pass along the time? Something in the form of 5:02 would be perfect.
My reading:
5:39
